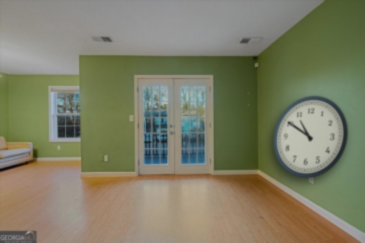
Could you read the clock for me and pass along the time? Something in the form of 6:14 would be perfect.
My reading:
10:50
